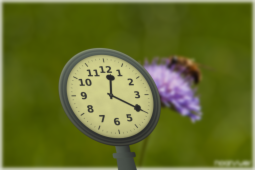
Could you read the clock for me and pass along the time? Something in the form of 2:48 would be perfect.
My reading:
12:20
